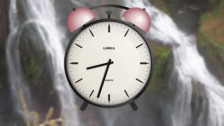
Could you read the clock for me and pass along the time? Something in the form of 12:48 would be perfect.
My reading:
8:33
